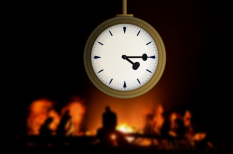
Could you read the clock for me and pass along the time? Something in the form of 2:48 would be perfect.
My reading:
4:15
